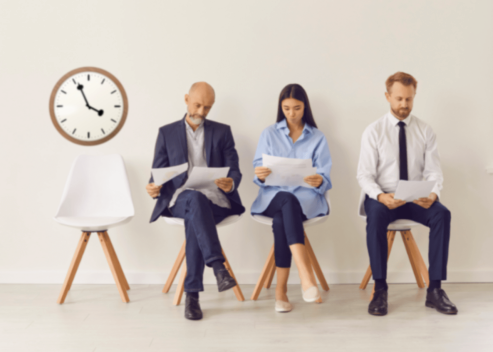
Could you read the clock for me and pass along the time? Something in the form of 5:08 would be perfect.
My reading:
3:56
